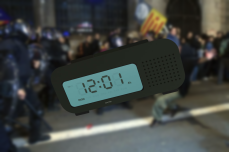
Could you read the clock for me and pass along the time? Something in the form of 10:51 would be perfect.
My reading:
12:01
